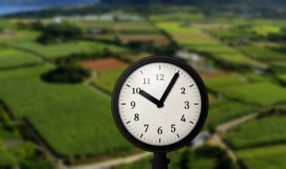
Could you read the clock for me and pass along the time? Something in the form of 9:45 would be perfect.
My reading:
10:05
